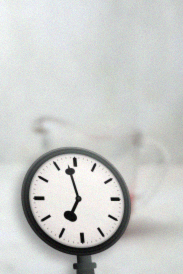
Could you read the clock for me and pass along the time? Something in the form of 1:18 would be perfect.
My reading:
6:58
